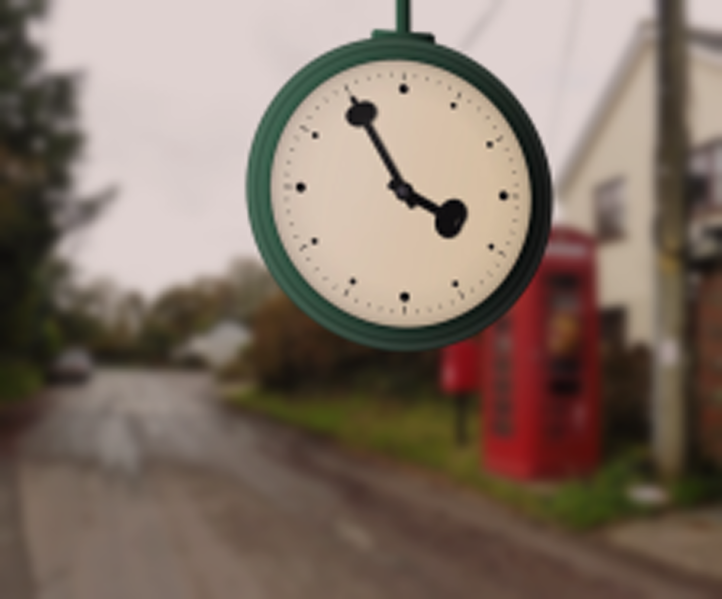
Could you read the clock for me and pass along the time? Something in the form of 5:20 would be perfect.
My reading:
3:55
